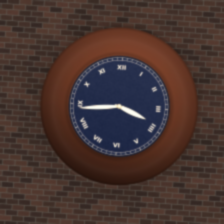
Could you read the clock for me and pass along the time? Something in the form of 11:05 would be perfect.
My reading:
3:44
